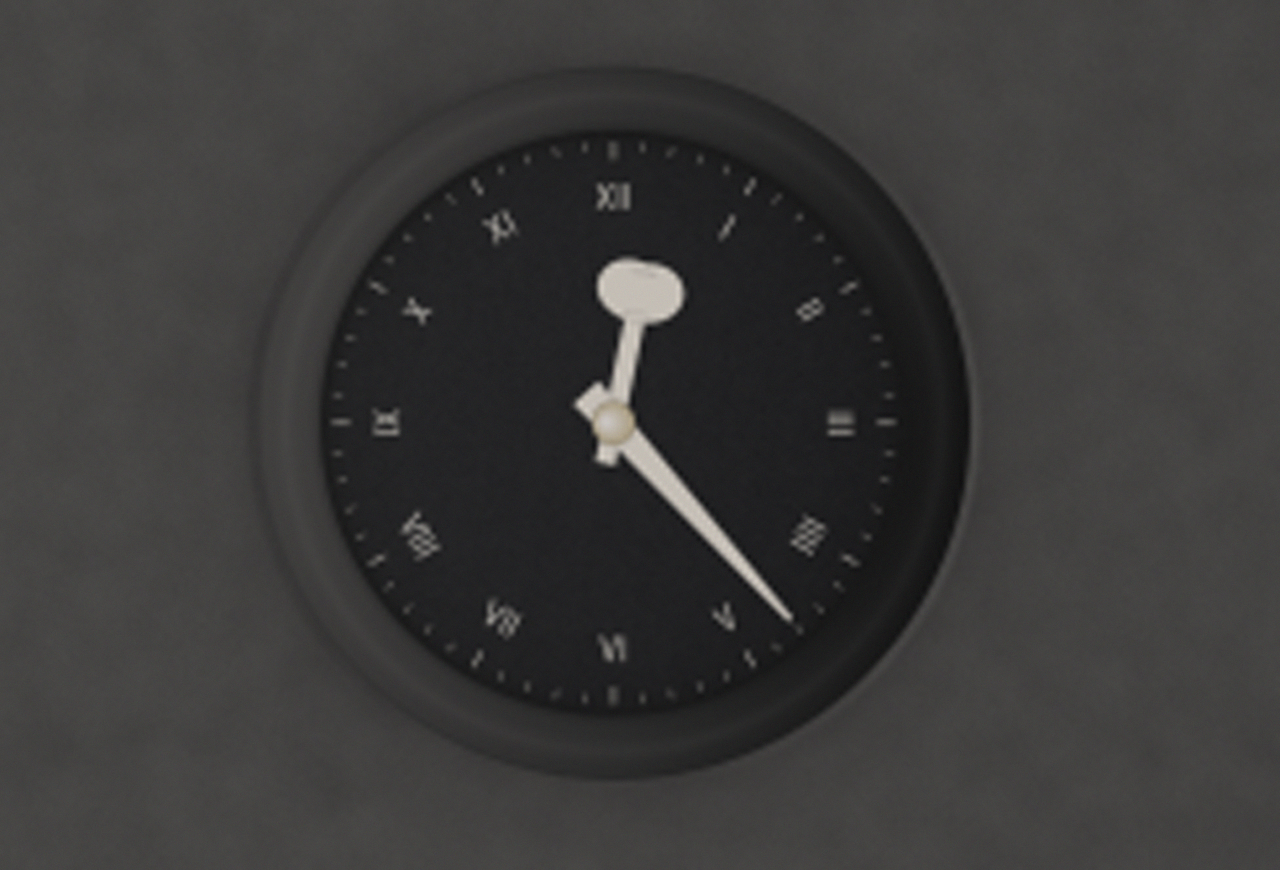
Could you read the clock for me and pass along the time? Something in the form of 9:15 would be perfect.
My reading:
12:23
